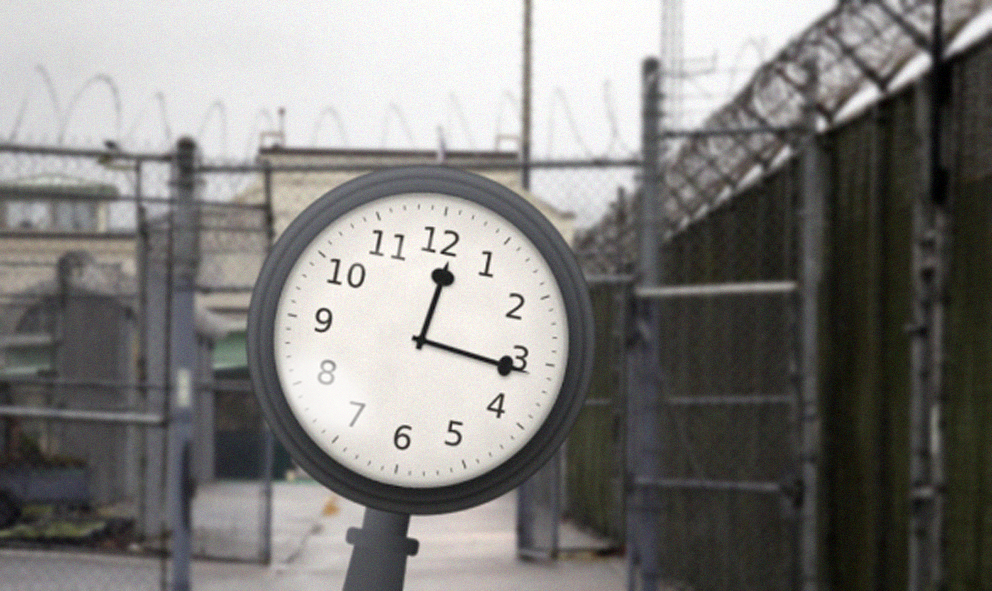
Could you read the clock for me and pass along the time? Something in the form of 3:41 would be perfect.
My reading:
12:16
